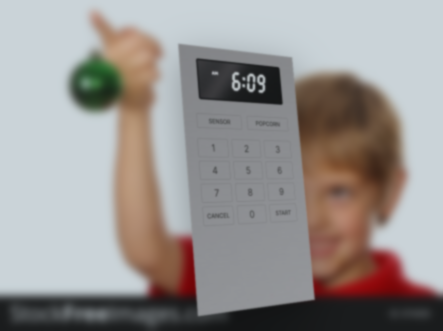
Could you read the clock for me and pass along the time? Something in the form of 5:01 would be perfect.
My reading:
6:09
